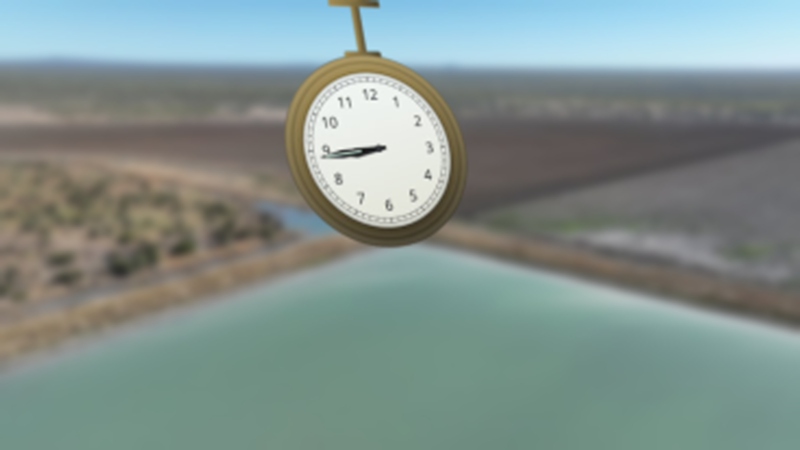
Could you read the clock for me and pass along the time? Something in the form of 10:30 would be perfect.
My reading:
8:44
